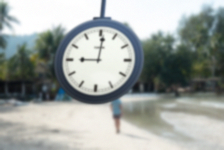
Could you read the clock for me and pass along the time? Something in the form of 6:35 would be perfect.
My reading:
9:01
